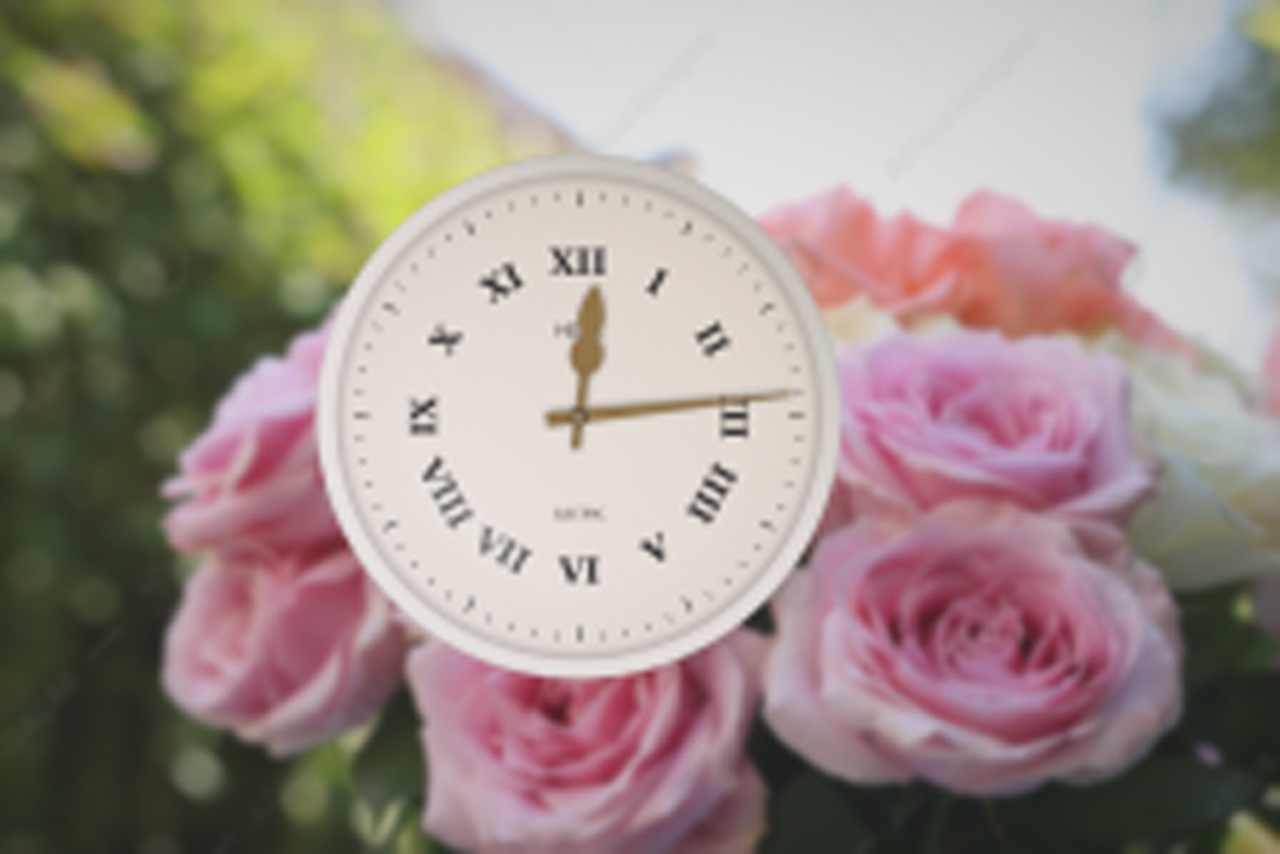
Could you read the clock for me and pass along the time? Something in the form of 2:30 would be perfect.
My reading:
12:14
